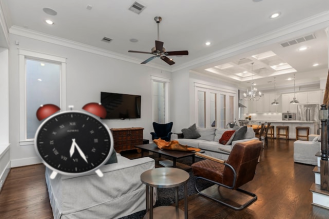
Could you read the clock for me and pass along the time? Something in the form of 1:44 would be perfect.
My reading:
6:26
